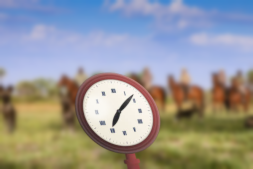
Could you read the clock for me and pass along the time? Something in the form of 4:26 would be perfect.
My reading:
7:08
